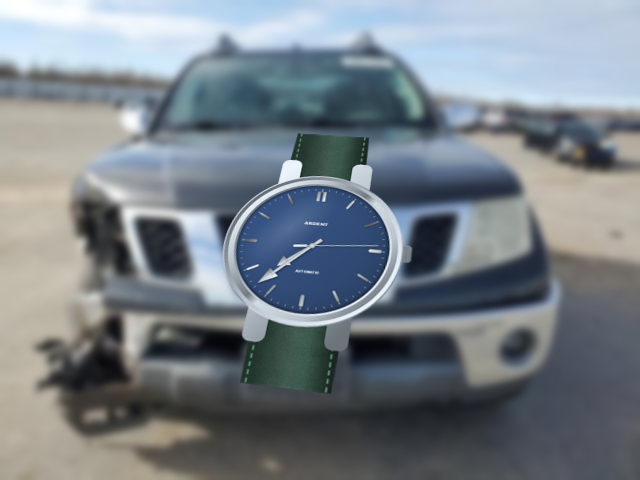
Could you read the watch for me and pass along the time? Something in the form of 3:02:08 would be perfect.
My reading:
7:37:14
